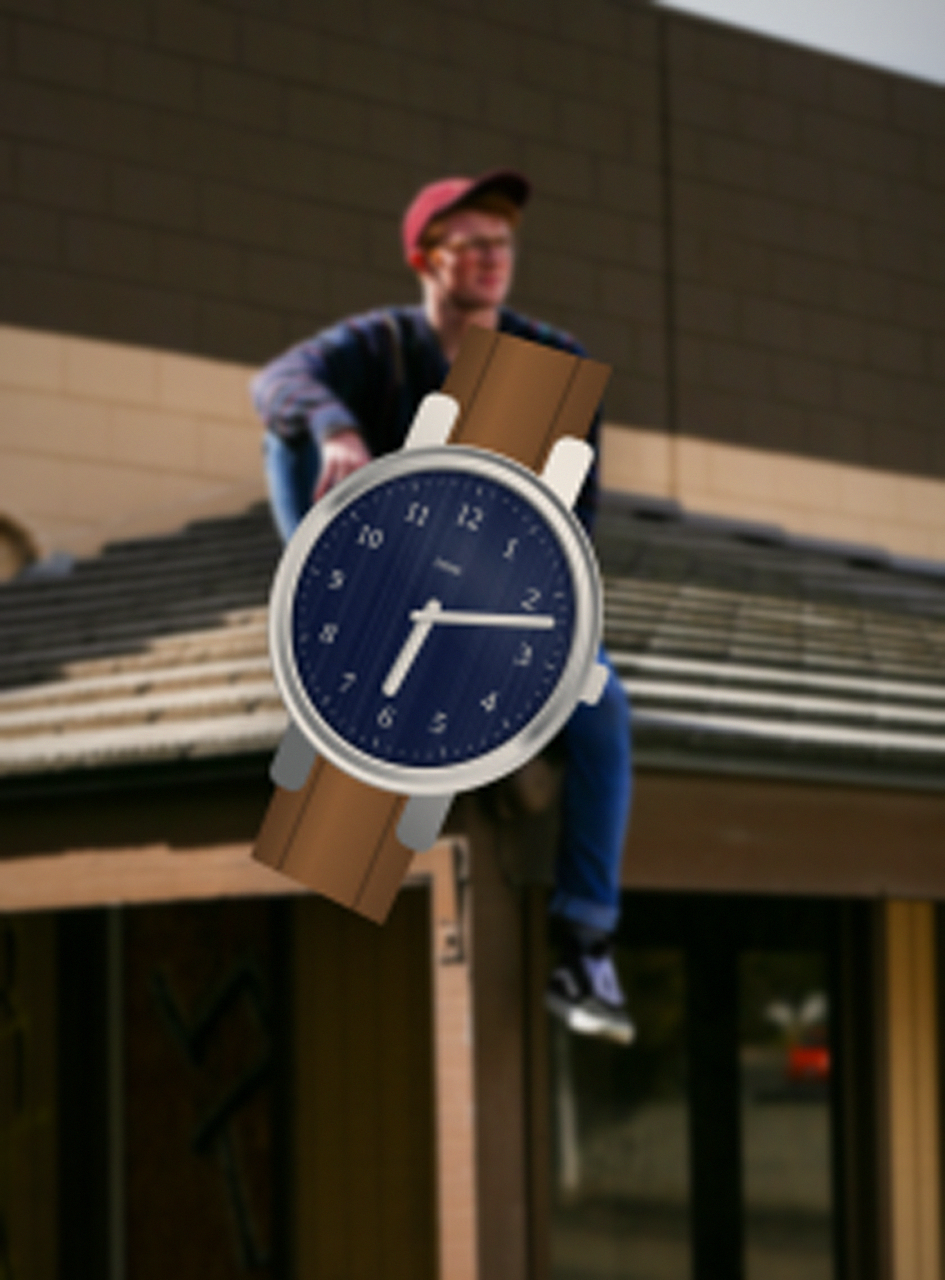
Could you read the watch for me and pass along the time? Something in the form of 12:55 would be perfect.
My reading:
6:12
